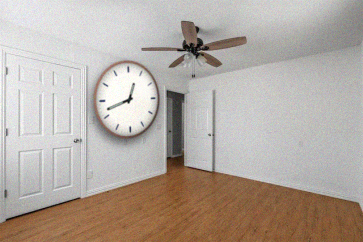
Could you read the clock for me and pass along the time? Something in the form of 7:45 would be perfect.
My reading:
12:42
